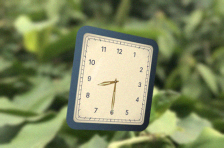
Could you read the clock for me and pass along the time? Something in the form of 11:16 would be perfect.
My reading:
8:30
